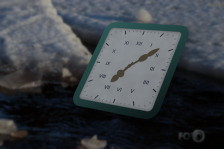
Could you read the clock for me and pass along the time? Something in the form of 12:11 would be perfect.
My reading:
7:08
